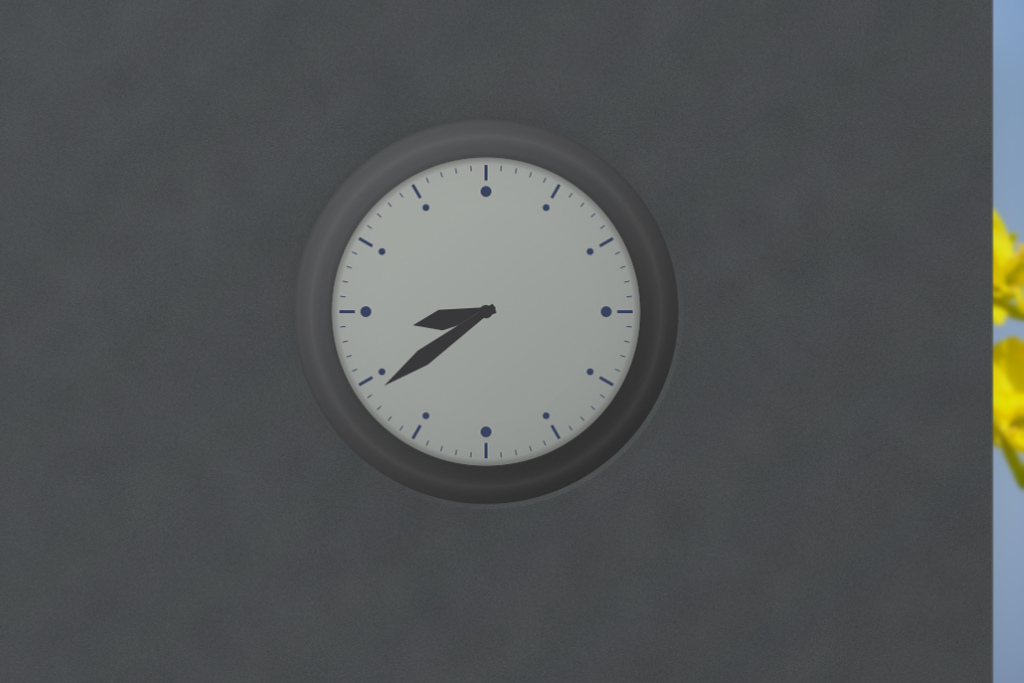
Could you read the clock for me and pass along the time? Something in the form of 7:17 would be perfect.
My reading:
8:39
